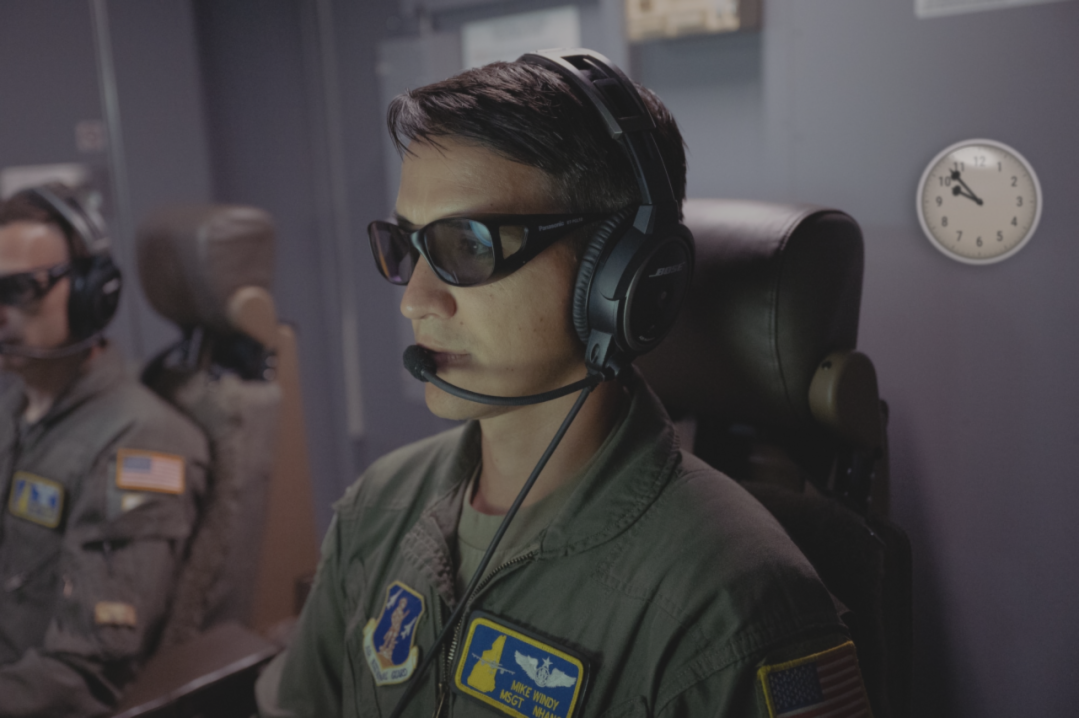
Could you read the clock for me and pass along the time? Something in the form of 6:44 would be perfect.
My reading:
9:53
